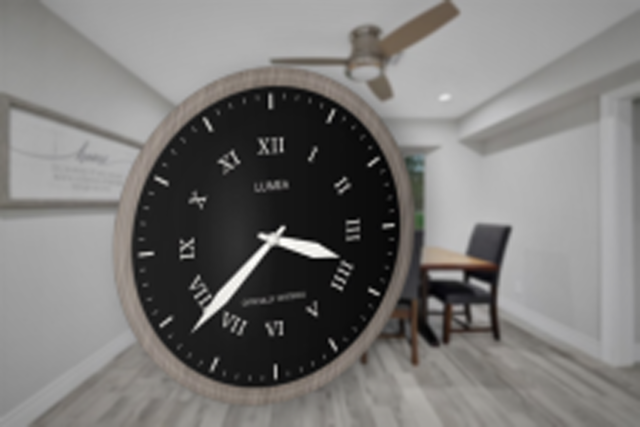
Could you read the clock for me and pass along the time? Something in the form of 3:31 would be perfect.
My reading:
3:38
